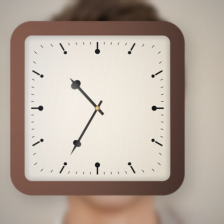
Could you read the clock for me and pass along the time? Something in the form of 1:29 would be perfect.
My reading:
10:35
